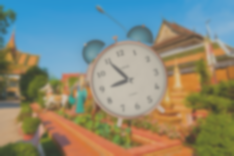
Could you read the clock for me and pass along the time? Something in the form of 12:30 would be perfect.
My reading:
8:55
